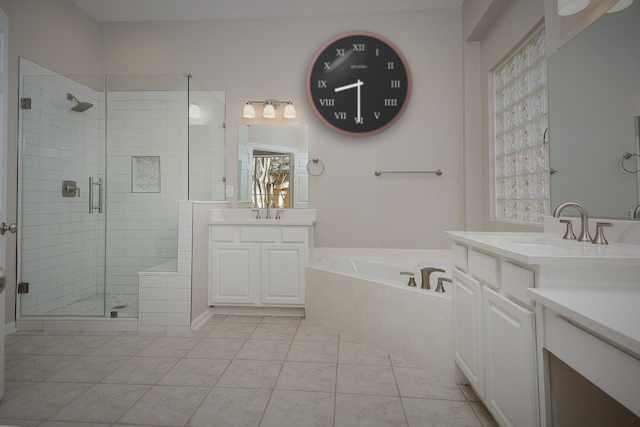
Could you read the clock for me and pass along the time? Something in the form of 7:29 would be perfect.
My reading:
8:30
